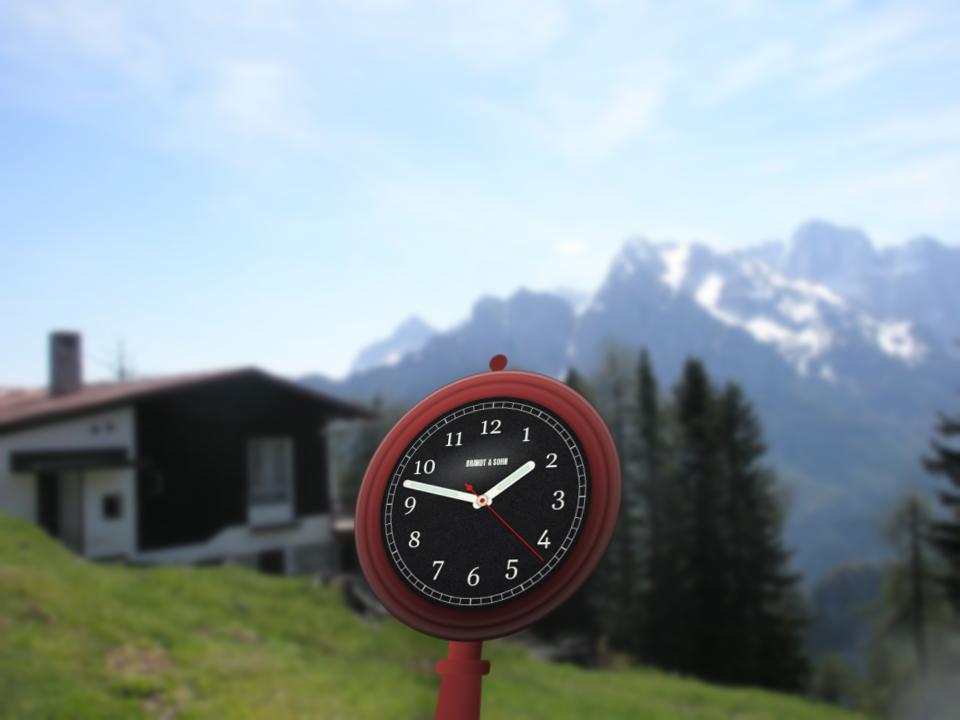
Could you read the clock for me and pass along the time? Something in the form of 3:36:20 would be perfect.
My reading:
1:47:22
